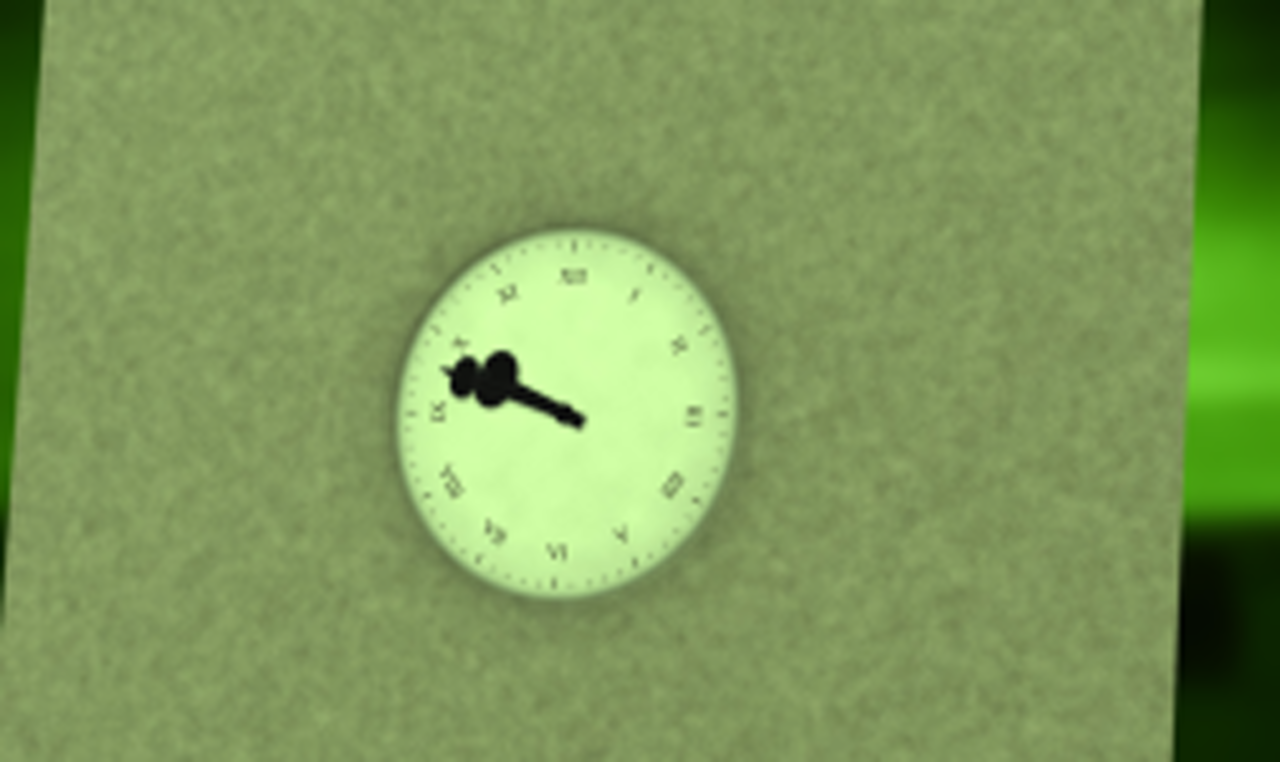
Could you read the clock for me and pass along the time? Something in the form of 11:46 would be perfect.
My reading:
9:48
